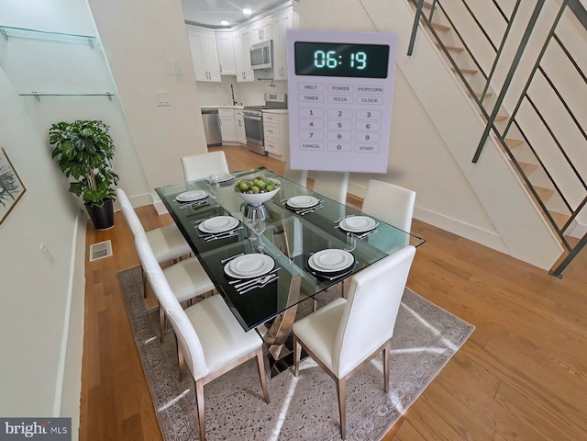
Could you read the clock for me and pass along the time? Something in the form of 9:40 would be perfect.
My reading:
6:19
